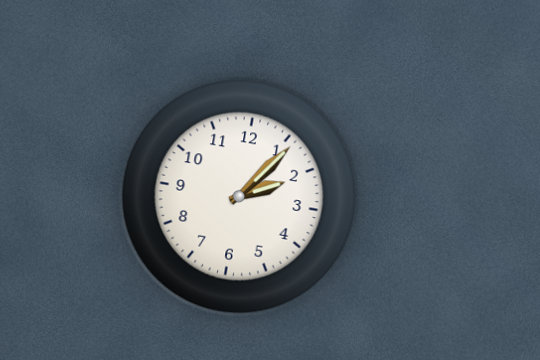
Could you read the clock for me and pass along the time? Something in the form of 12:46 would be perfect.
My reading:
2:06
